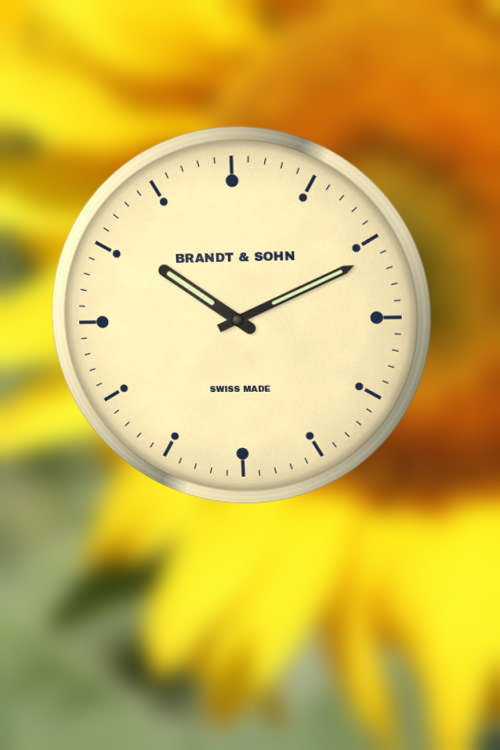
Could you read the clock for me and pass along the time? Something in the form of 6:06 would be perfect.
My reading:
10:11
